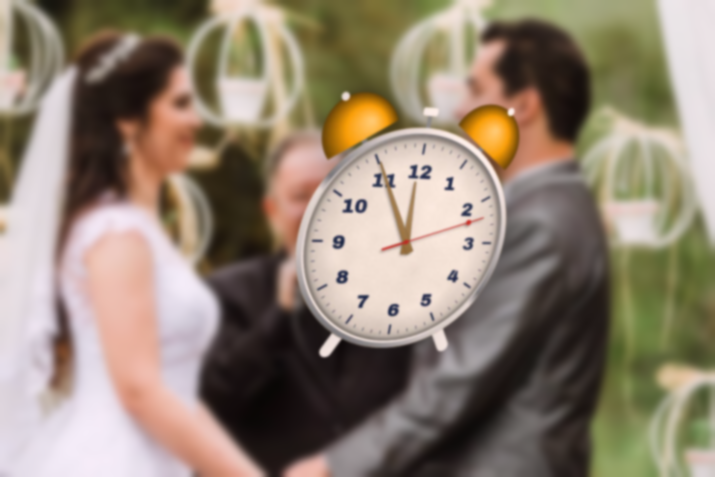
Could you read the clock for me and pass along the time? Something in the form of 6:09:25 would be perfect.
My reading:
11:55:12
